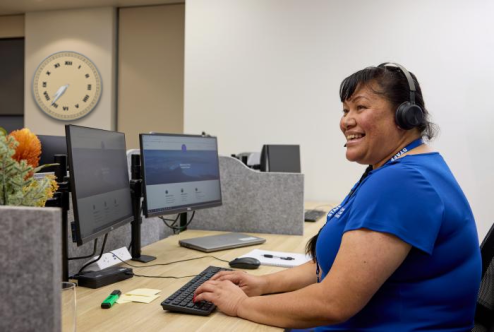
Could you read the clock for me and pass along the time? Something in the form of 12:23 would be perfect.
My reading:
7:36
